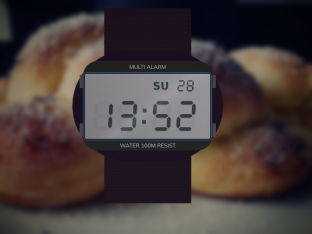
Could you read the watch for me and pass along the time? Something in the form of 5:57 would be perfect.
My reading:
13:52
